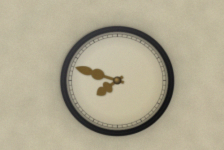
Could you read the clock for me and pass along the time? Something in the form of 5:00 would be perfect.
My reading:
7:48
